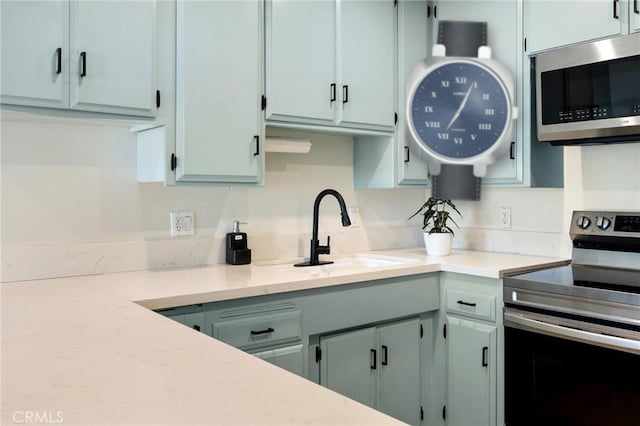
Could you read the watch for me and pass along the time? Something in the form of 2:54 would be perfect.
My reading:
7:04
